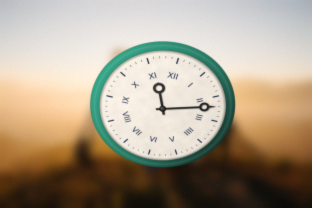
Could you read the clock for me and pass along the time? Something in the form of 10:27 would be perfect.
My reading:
11:12
